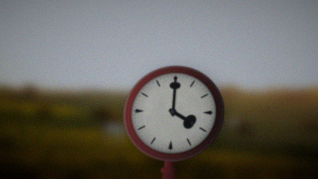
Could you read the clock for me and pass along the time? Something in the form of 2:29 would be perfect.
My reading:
4:00
